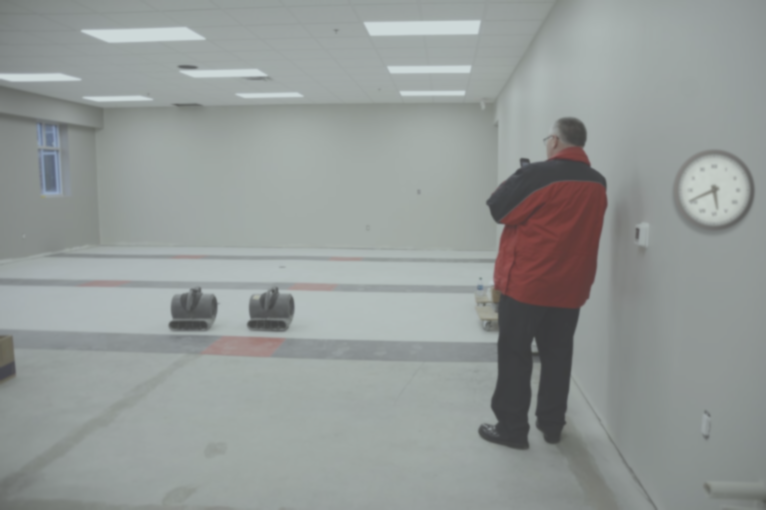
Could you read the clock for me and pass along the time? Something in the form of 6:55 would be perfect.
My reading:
5:41
